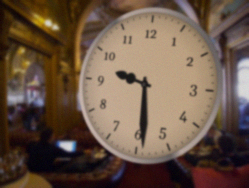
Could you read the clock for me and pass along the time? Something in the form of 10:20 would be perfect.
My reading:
9:29
